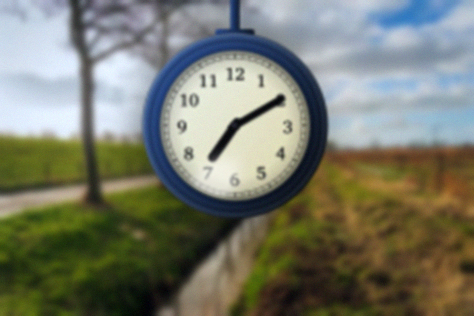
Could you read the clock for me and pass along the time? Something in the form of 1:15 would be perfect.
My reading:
7:10
